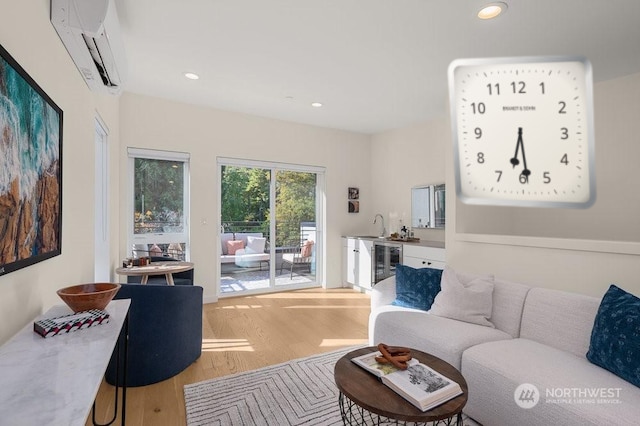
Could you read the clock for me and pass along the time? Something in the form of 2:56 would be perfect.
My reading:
6:29
